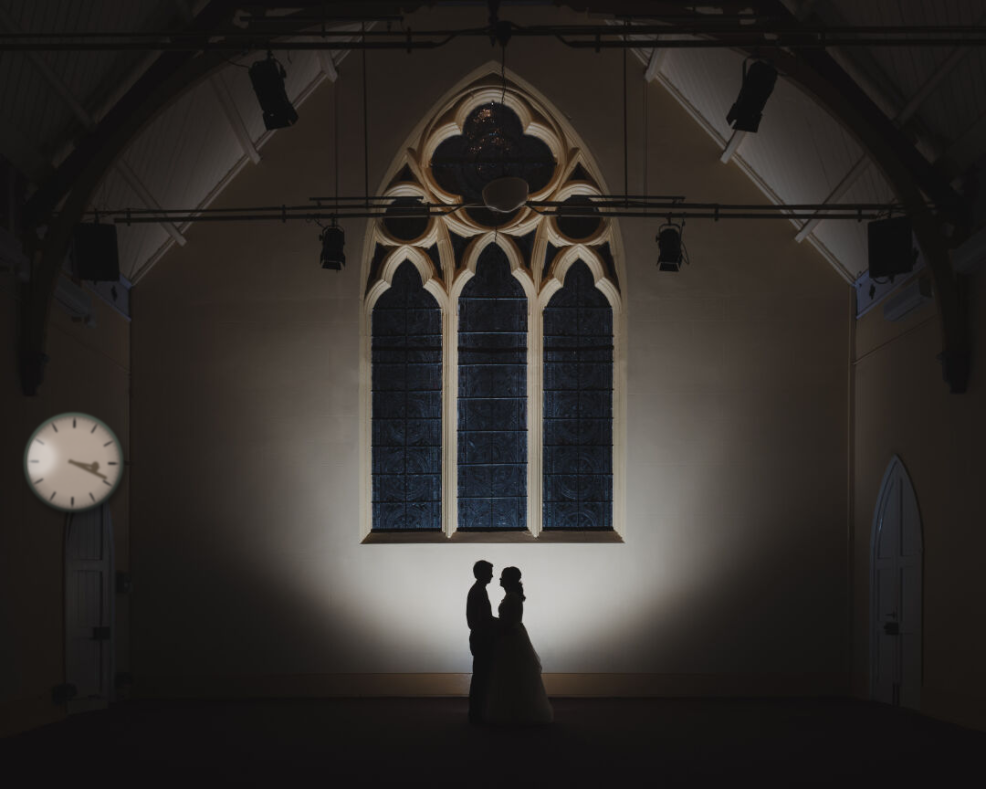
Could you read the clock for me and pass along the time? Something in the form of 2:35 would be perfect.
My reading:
3:19
